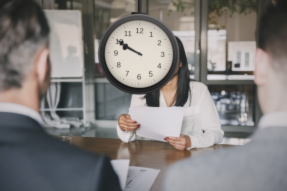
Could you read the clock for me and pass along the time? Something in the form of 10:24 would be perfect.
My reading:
9:50
